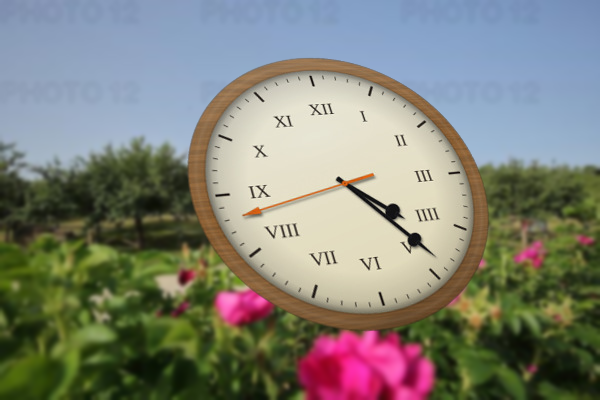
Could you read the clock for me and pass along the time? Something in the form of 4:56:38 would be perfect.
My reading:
4:23:43
